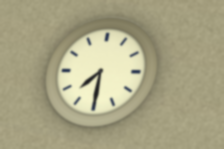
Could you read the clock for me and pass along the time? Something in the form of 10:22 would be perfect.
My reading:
7:30
